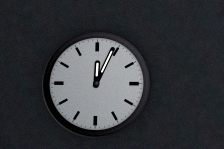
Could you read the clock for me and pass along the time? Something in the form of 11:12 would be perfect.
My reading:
12:04
